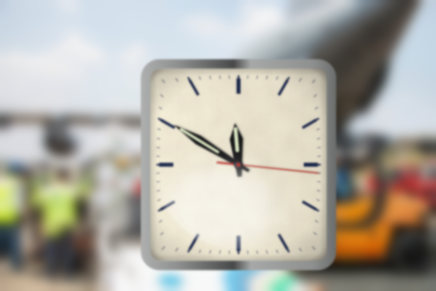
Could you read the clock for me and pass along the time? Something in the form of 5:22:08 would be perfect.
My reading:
11:50:16
